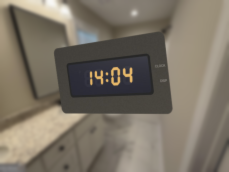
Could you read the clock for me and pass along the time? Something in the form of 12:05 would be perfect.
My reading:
14:04
